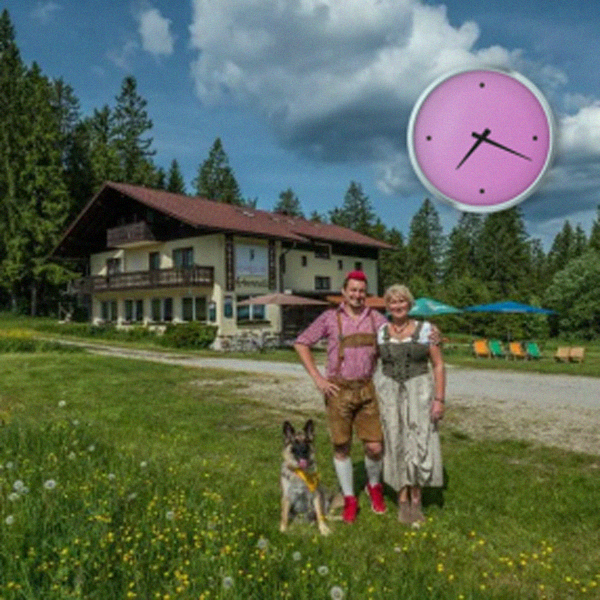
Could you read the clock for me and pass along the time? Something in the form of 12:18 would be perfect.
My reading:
7:19
